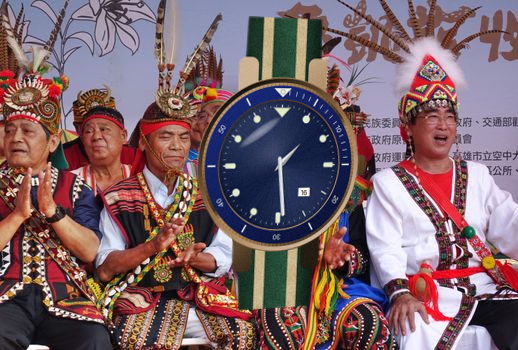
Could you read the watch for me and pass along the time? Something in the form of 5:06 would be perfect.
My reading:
1:29
